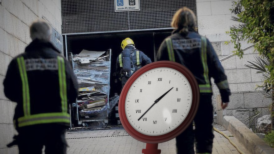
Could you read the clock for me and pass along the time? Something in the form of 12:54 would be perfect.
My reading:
1:37
